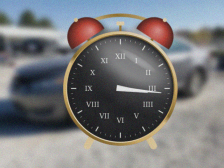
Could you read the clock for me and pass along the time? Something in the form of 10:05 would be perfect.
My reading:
3:16
